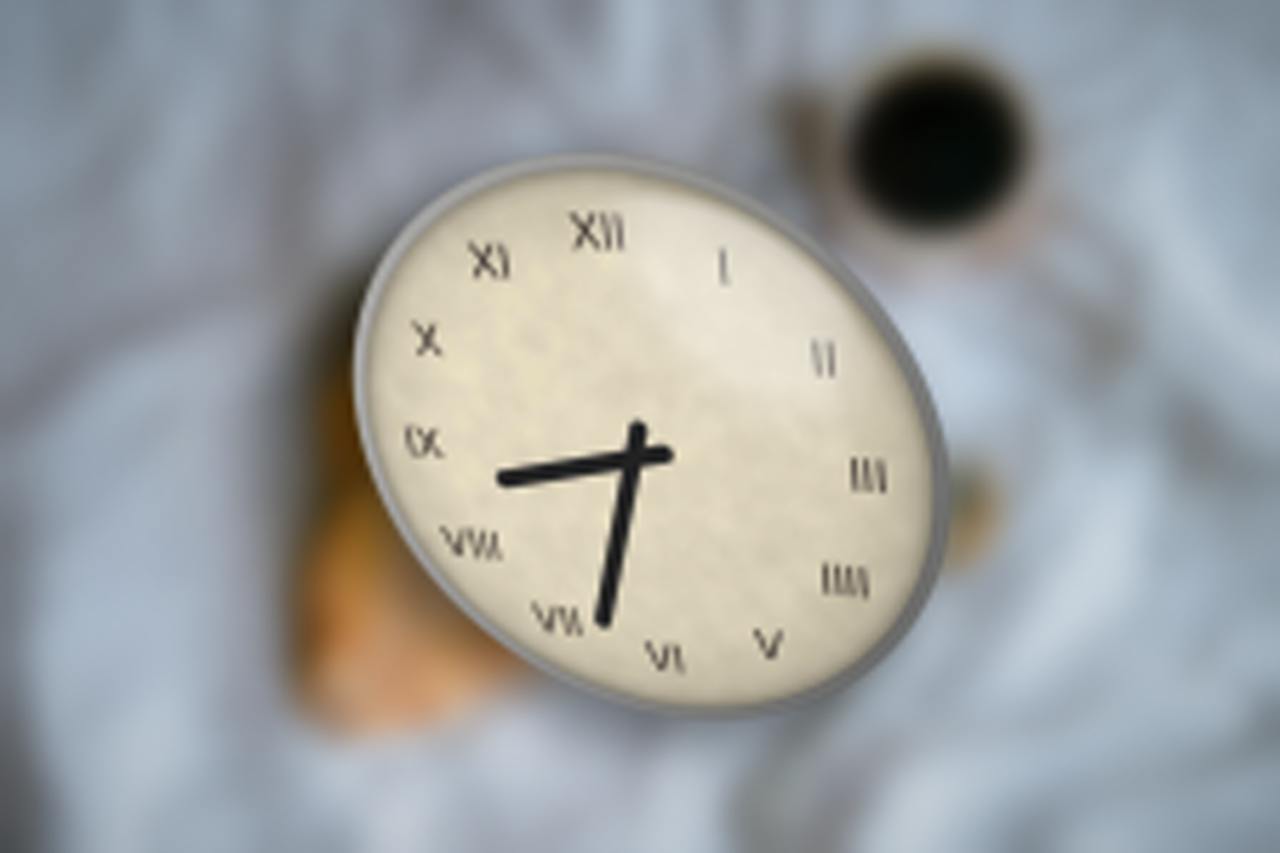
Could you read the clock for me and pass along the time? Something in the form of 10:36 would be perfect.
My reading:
8:33
